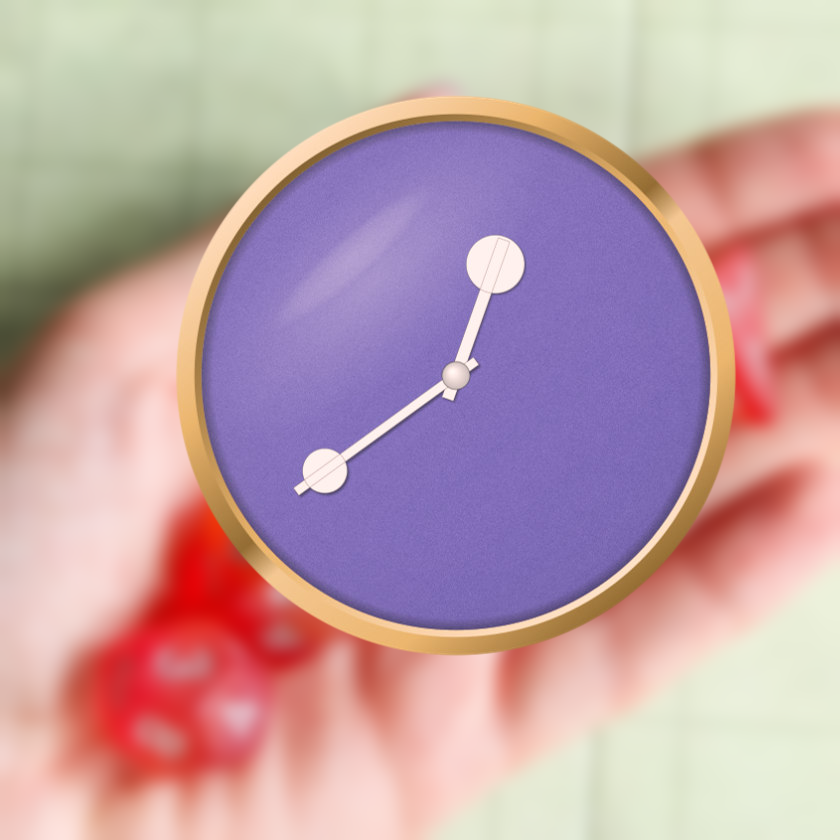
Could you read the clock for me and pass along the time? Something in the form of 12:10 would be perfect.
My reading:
12:39
